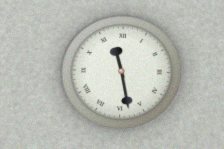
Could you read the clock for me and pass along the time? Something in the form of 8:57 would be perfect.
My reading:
11:28
